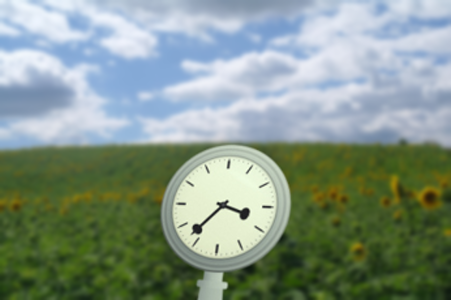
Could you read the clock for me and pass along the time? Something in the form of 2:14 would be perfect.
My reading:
3:37
